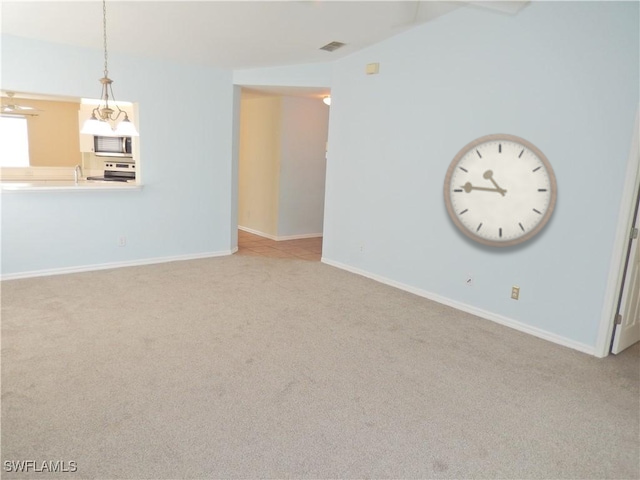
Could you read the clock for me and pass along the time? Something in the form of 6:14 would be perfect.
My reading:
10:46
